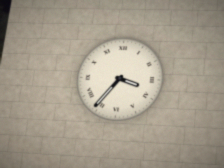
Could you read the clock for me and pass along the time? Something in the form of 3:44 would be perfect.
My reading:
3:36
